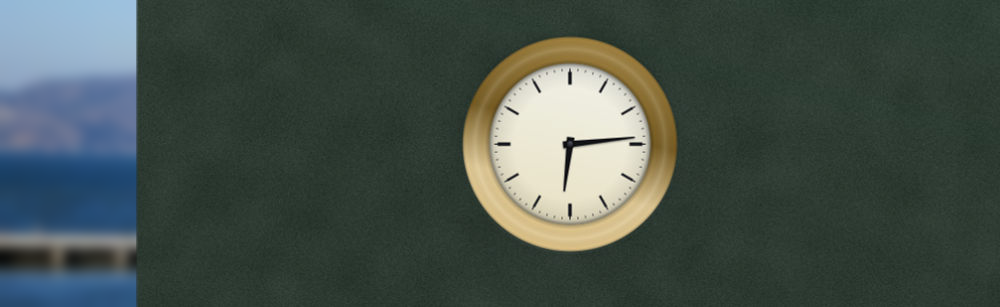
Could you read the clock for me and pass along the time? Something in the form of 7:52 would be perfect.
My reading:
6:14
